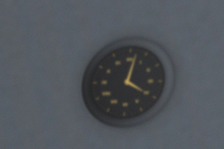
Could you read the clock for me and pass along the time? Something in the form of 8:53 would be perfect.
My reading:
4:02
